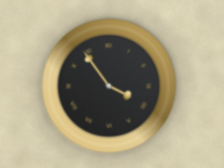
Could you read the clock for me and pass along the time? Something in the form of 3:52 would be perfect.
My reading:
3:54
